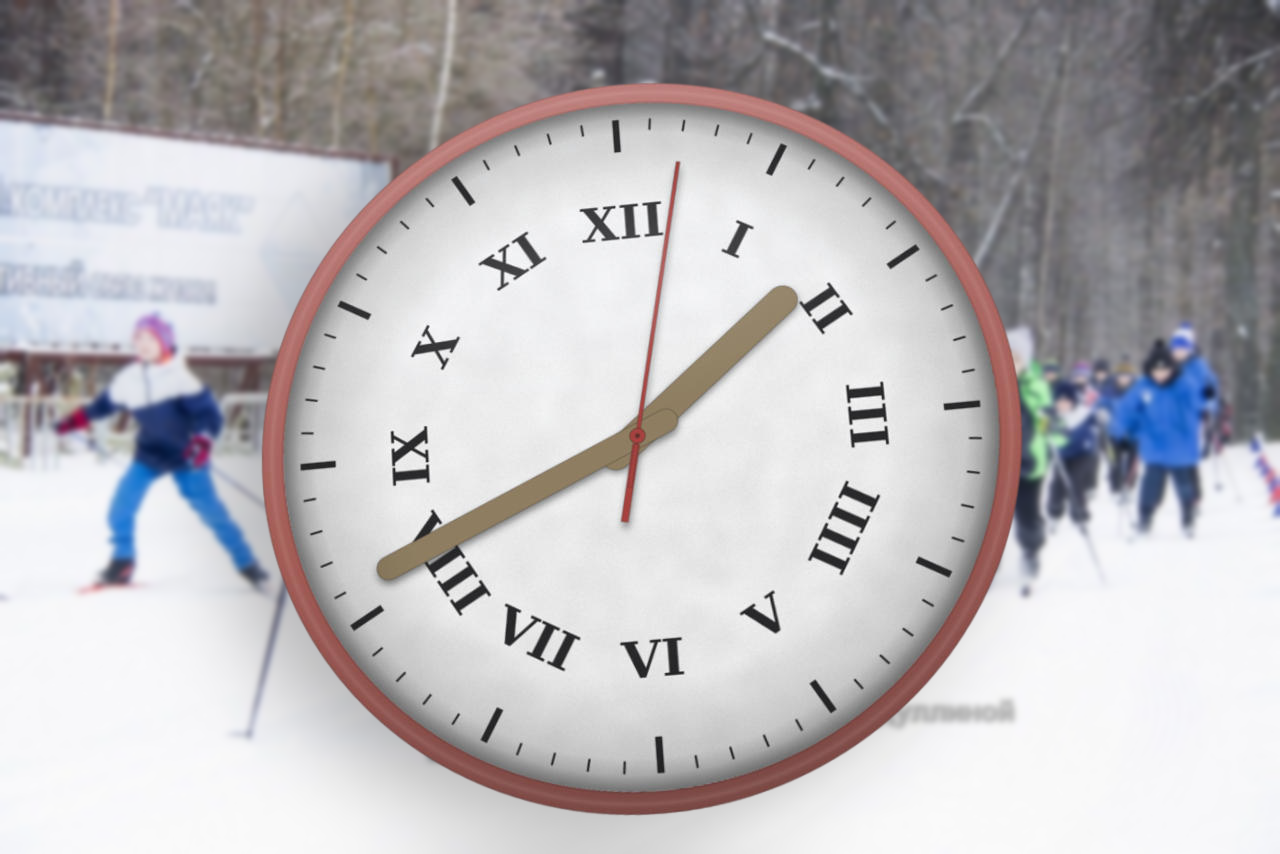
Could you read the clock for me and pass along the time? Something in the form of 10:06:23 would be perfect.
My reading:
1:41:02
